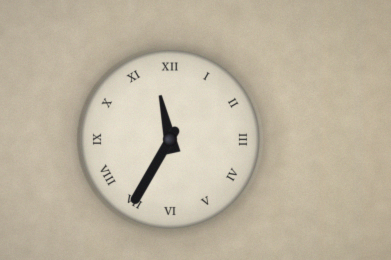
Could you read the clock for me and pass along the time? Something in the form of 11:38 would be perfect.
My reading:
11:35
